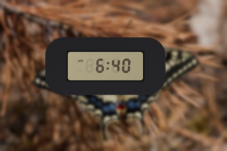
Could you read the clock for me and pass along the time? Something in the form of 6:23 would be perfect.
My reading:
6:40
